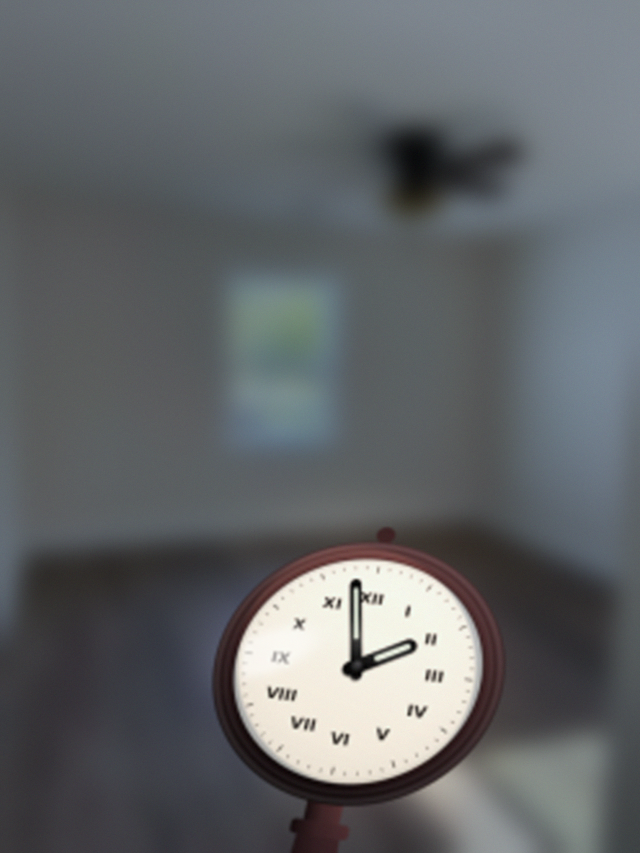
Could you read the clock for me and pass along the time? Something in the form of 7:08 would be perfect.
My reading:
1:58
